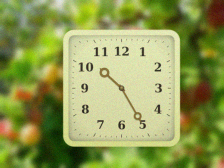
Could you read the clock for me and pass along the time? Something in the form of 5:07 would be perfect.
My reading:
10:25
